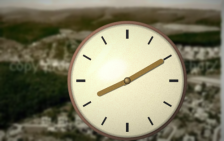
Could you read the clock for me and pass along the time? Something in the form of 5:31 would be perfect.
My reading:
8:10
